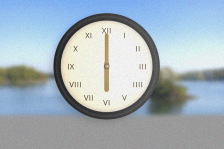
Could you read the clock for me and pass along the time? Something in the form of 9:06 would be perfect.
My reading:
6:00
